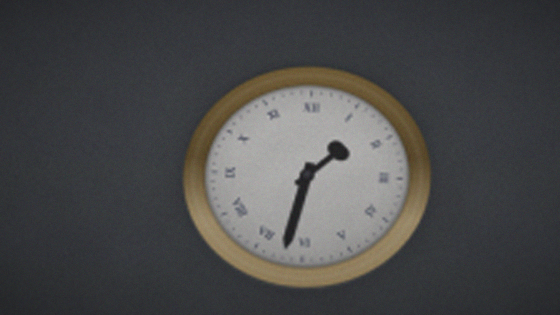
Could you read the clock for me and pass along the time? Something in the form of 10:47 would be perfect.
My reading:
1:32
